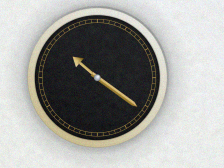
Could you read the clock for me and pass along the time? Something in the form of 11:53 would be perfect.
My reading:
10:21
